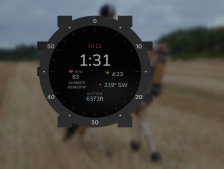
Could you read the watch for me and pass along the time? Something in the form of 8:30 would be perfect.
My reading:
1:31
